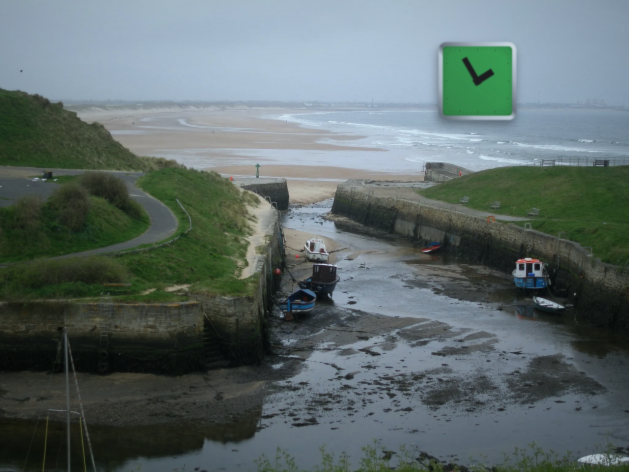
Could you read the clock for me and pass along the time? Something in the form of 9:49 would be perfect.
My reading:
1:55
